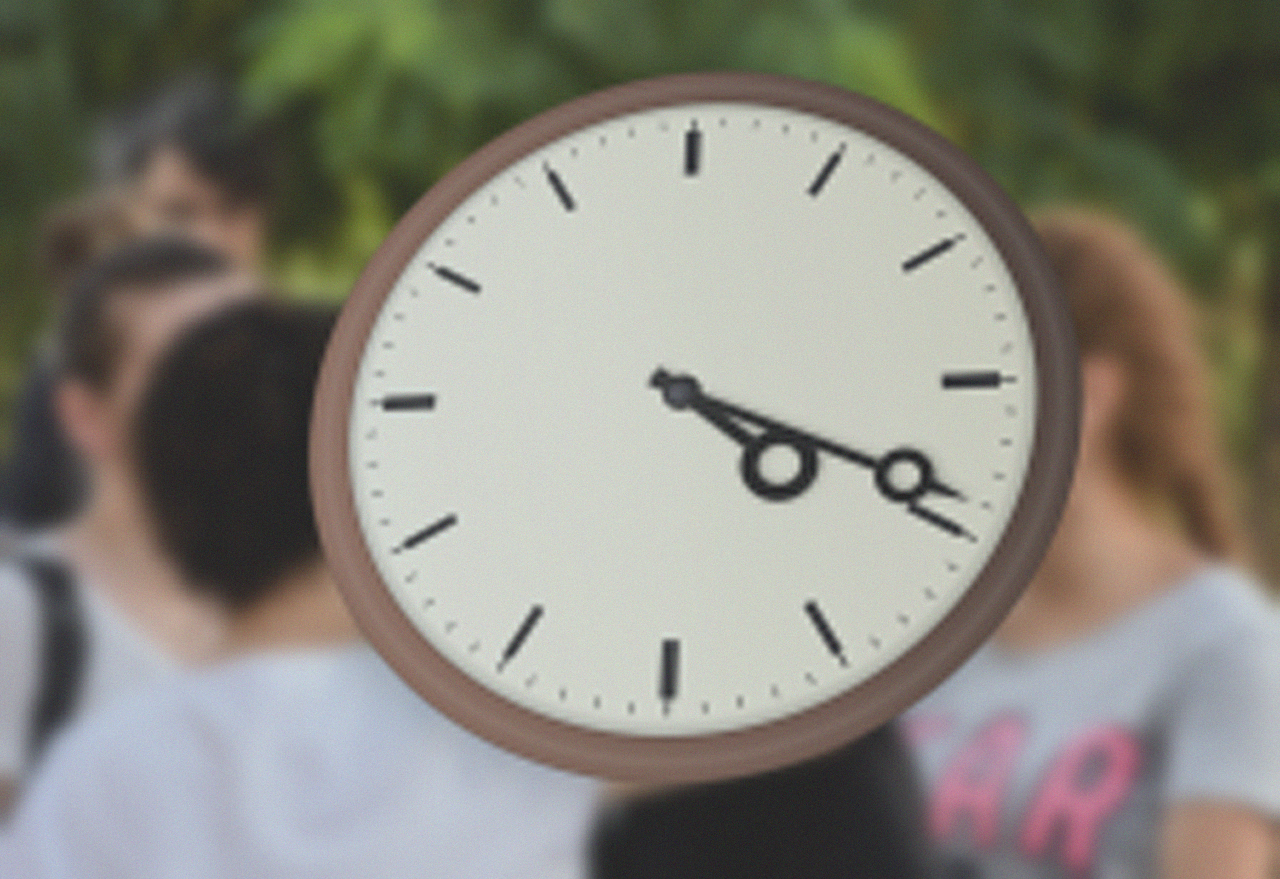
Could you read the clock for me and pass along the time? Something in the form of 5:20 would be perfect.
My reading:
4:19
